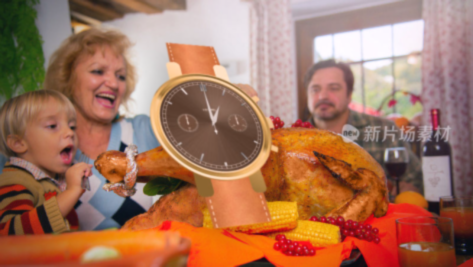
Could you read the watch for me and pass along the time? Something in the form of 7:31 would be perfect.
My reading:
1:00
